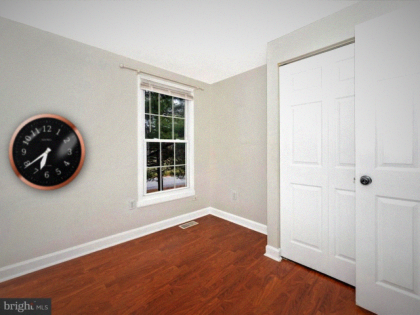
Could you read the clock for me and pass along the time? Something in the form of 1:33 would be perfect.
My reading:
6:39
